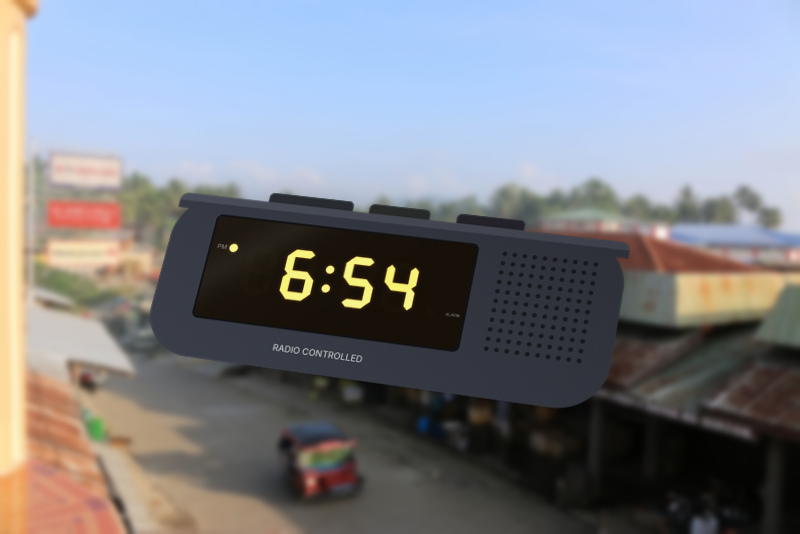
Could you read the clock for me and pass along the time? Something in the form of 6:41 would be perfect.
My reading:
6:54
